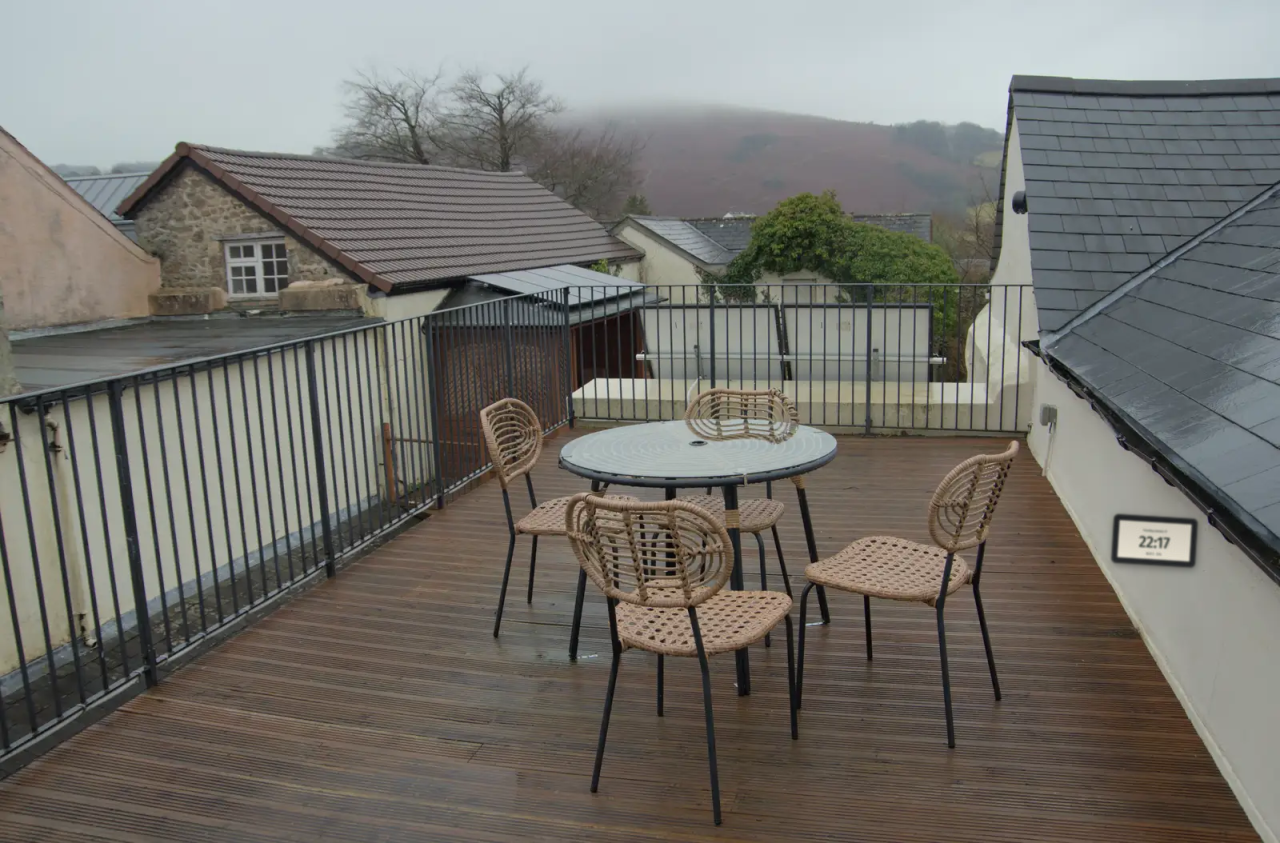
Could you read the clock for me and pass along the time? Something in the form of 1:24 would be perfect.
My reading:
22:17
